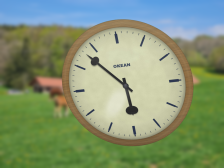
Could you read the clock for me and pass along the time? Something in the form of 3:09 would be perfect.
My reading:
5:53
